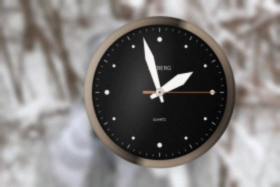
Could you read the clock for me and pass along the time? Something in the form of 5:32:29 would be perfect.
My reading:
1:57:15
